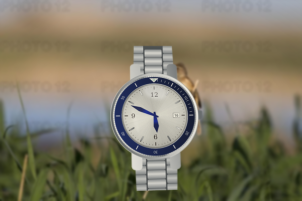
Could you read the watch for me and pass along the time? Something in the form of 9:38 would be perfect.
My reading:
5:49
